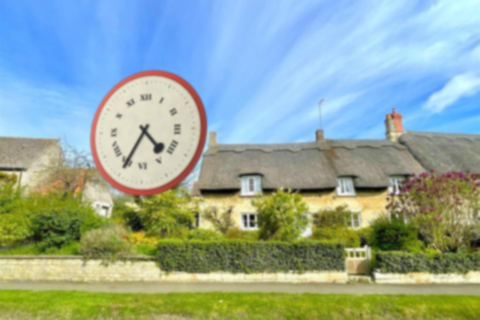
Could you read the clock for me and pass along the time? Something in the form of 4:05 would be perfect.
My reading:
4:35
